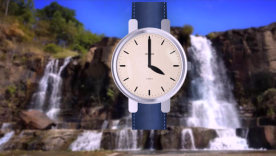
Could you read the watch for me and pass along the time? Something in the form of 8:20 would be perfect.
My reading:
4:00
